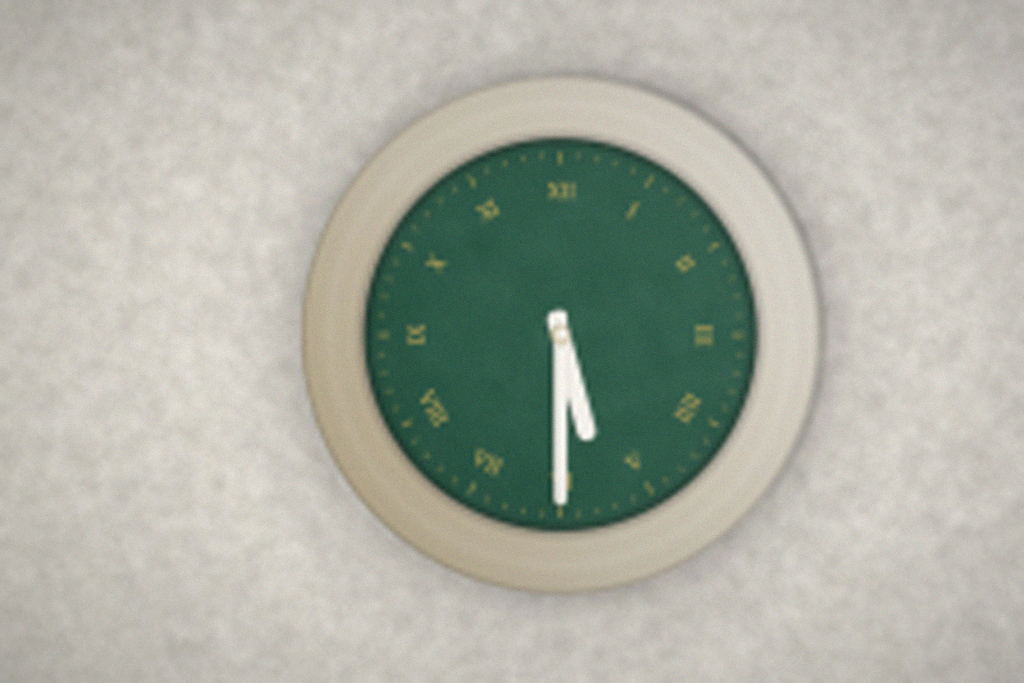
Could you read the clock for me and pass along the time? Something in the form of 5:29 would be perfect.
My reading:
5:30
